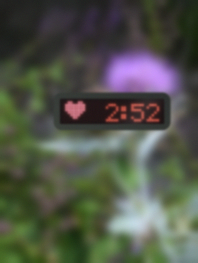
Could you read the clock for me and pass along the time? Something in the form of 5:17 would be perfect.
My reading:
2:52
